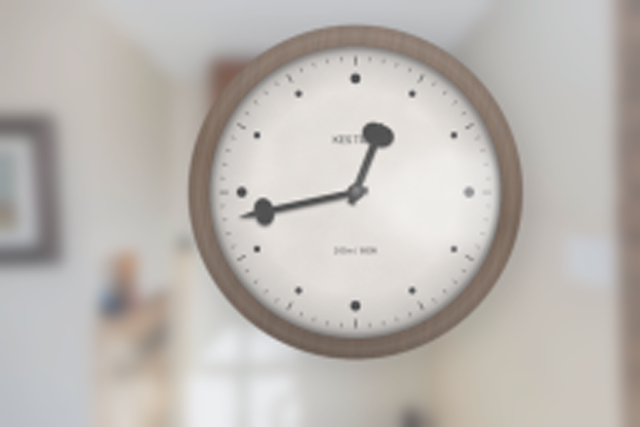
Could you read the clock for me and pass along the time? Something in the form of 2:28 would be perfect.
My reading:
12:43
